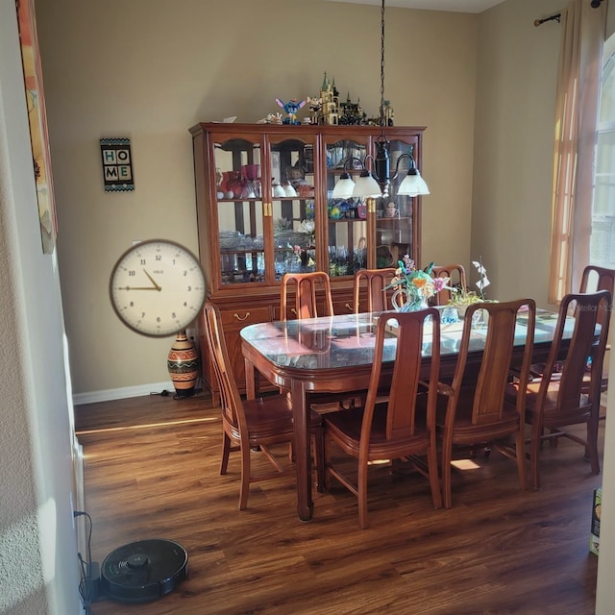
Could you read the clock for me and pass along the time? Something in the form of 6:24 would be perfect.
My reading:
10:45
